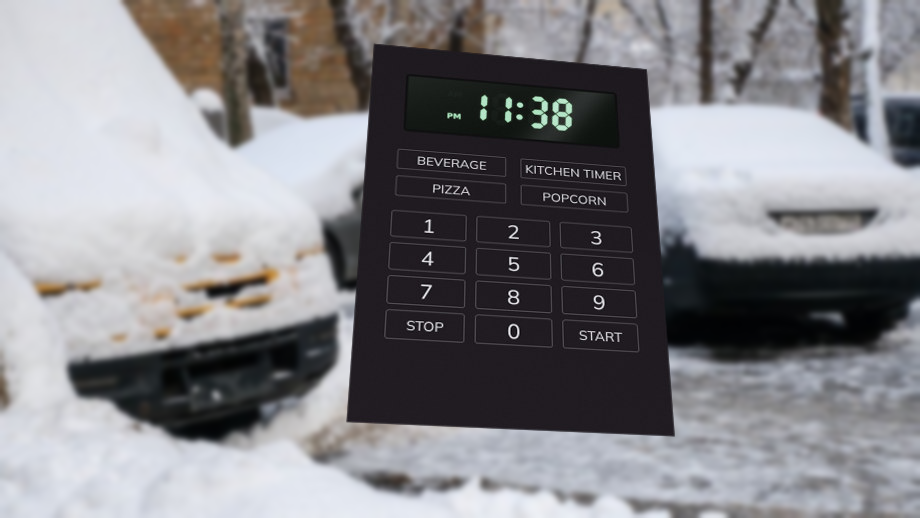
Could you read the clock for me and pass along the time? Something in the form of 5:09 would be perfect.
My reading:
11:38
